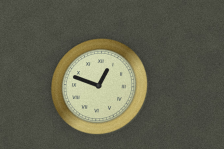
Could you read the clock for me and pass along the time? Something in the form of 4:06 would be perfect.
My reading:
12:48
